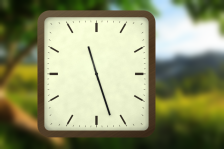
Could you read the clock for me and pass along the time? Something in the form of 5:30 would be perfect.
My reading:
11:27
